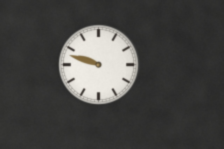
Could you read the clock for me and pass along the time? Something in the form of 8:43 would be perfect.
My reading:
9:48
